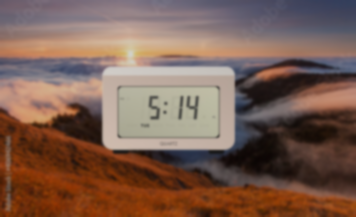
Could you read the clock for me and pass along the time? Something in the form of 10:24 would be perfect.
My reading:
5:14
